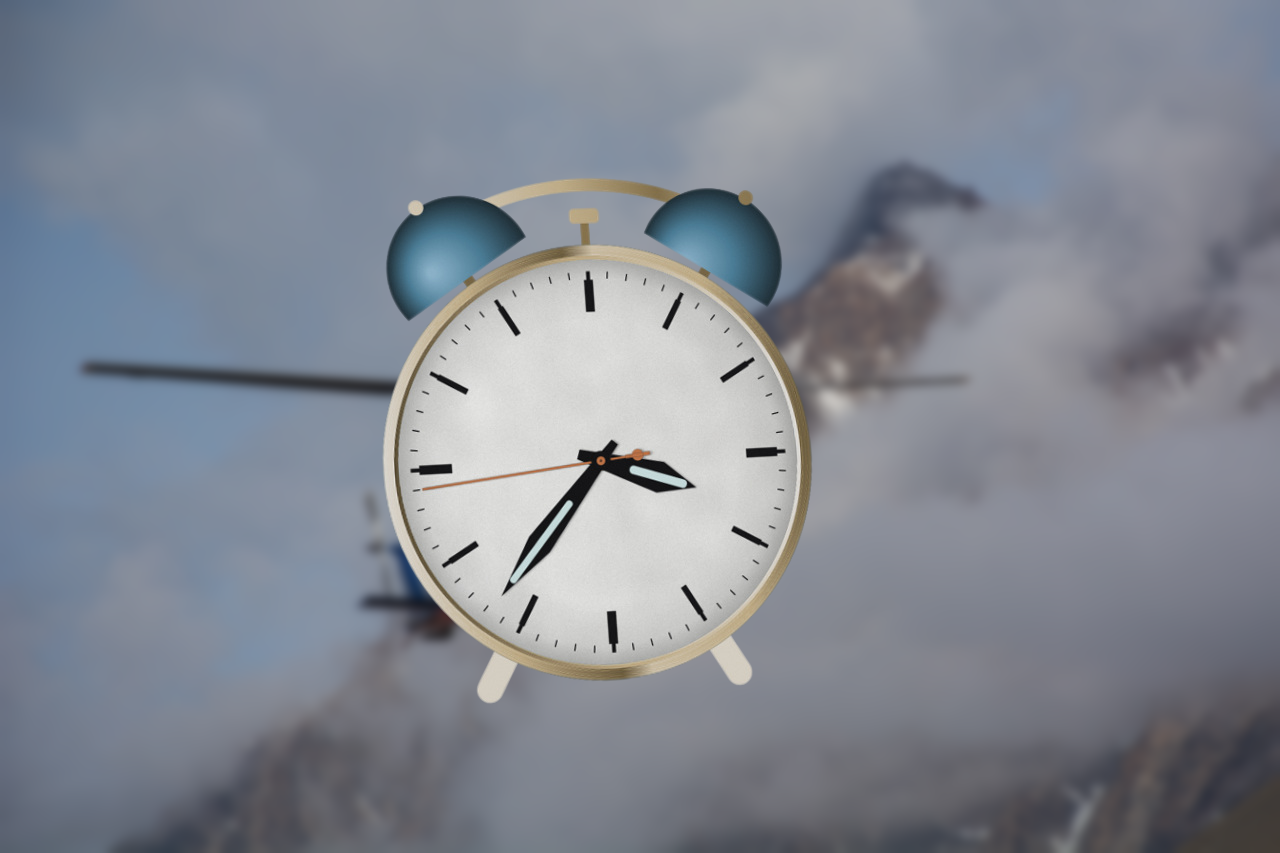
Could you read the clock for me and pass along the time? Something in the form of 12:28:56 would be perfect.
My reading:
3:36:44
